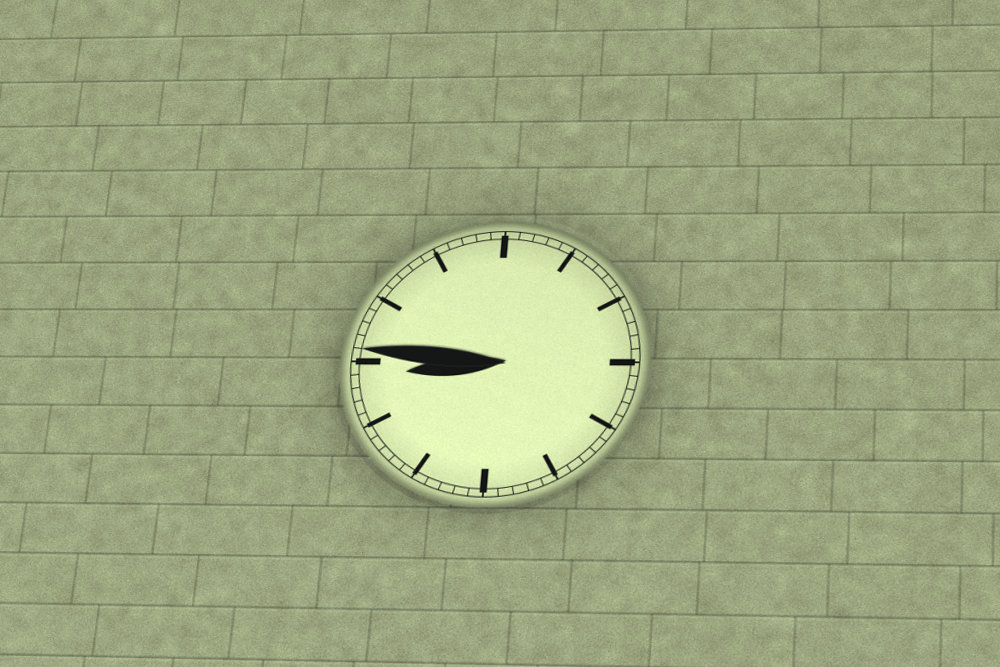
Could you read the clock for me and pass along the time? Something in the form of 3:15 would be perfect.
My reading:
8:46
